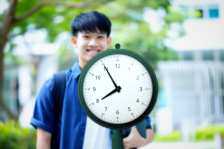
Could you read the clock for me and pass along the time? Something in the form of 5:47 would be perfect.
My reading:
7:55
